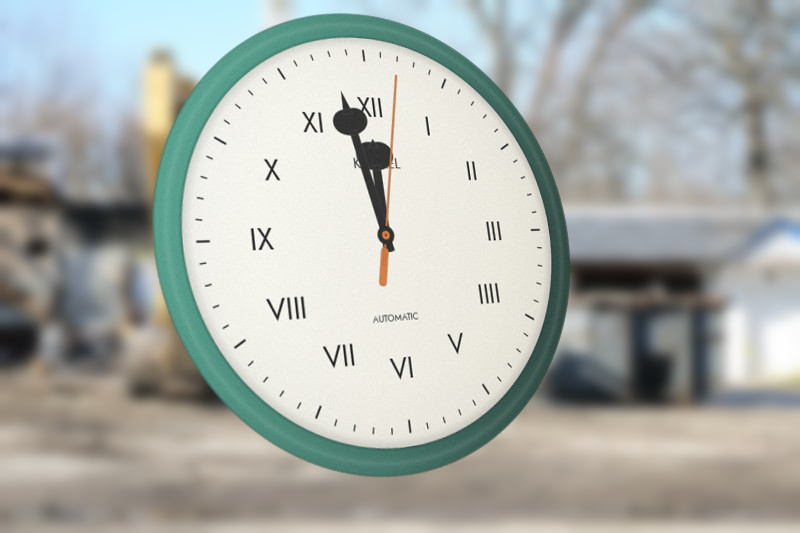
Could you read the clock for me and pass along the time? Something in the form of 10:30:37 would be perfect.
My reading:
11:58:02
